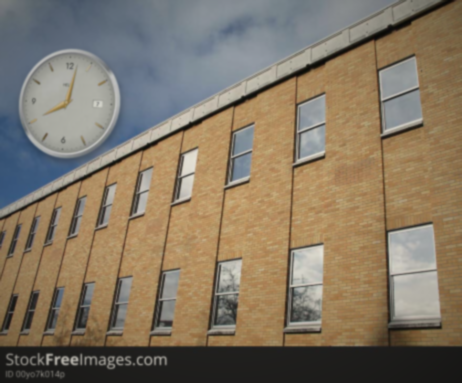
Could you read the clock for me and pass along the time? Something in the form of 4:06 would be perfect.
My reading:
8:02
